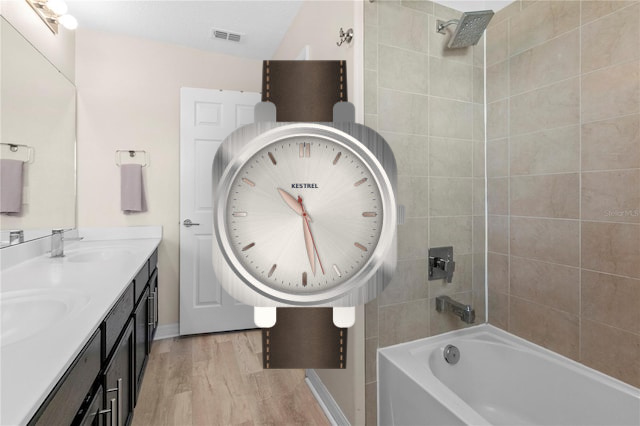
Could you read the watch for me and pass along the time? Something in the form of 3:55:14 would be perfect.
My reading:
10:28:27
